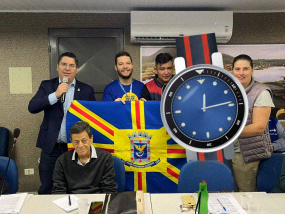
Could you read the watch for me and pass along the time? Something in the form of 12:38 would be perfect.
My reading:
12:14
